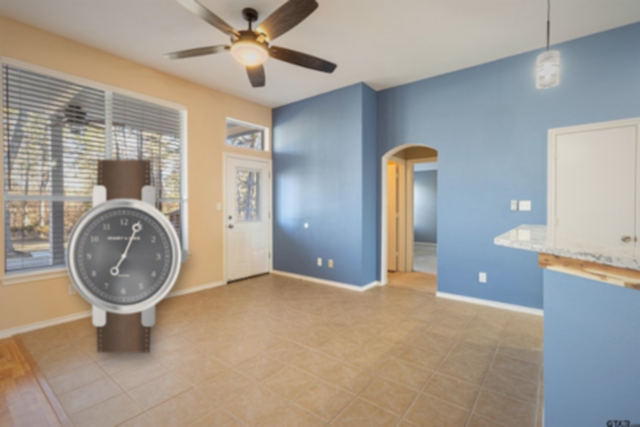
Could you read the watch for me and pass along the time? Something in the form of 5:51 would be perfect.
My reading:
7:04
